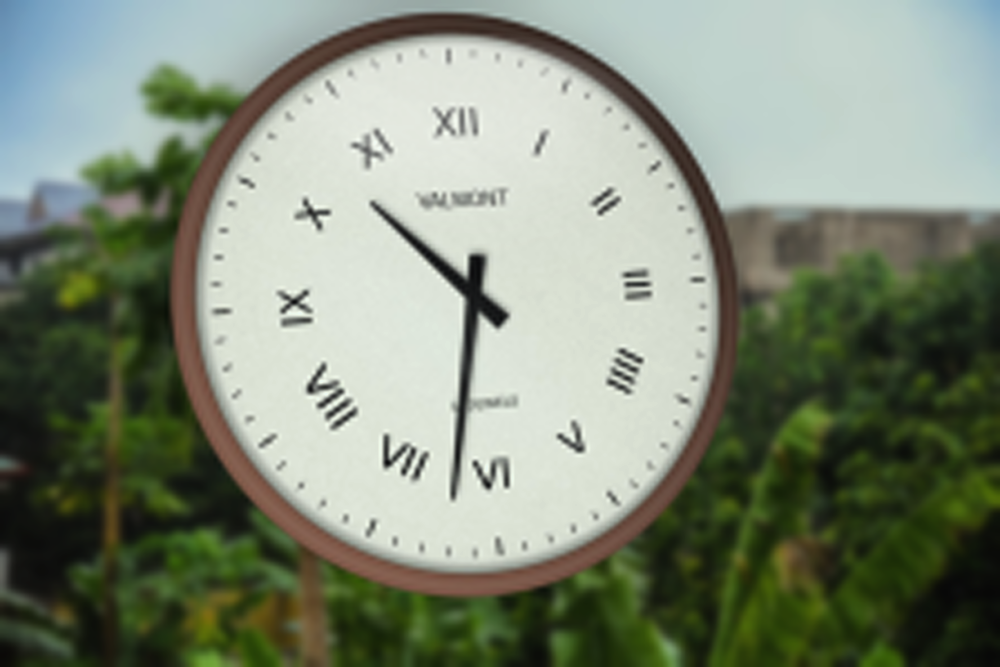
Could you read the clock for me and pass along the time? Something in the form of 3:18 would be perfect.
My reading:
10:32
